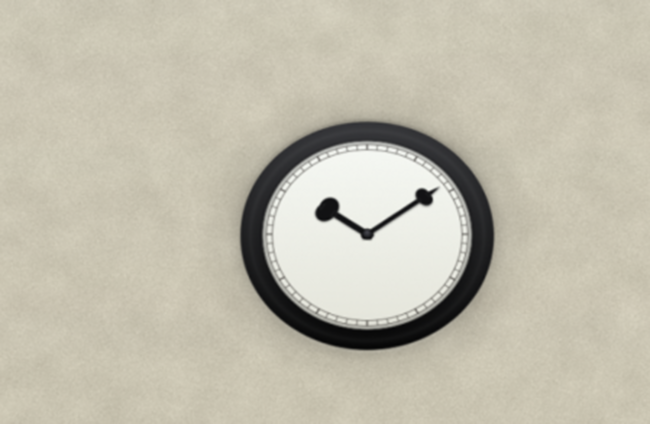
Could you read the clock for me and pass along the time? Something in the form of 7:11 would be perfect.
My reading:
10:09
